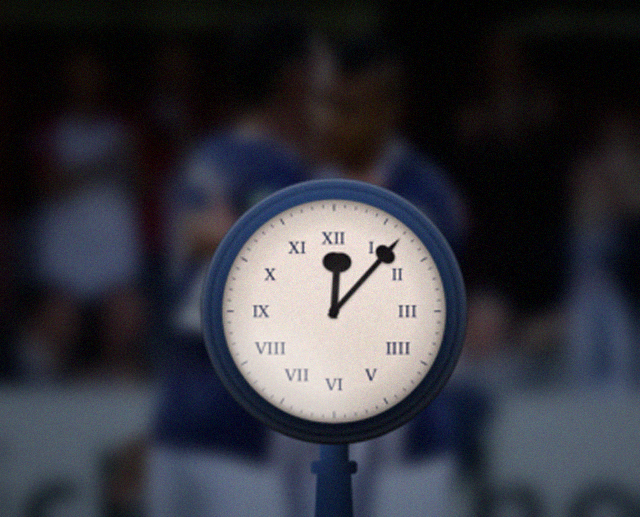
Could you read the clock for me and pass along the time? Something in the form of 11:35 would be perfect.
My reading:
12:07
